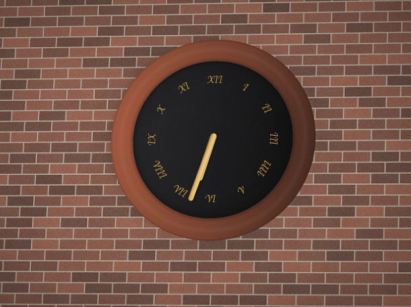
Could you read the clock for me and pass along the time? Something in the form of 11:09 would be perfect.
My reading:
6:33
